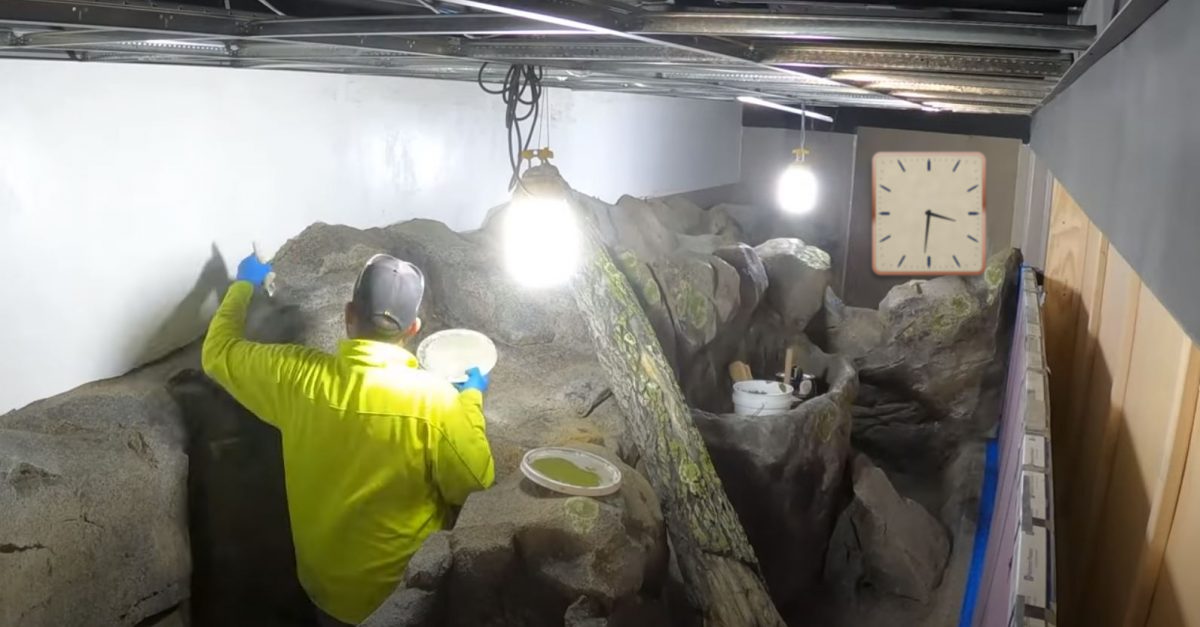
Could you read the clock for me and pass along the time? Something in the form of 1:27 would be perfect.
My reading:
3:31
